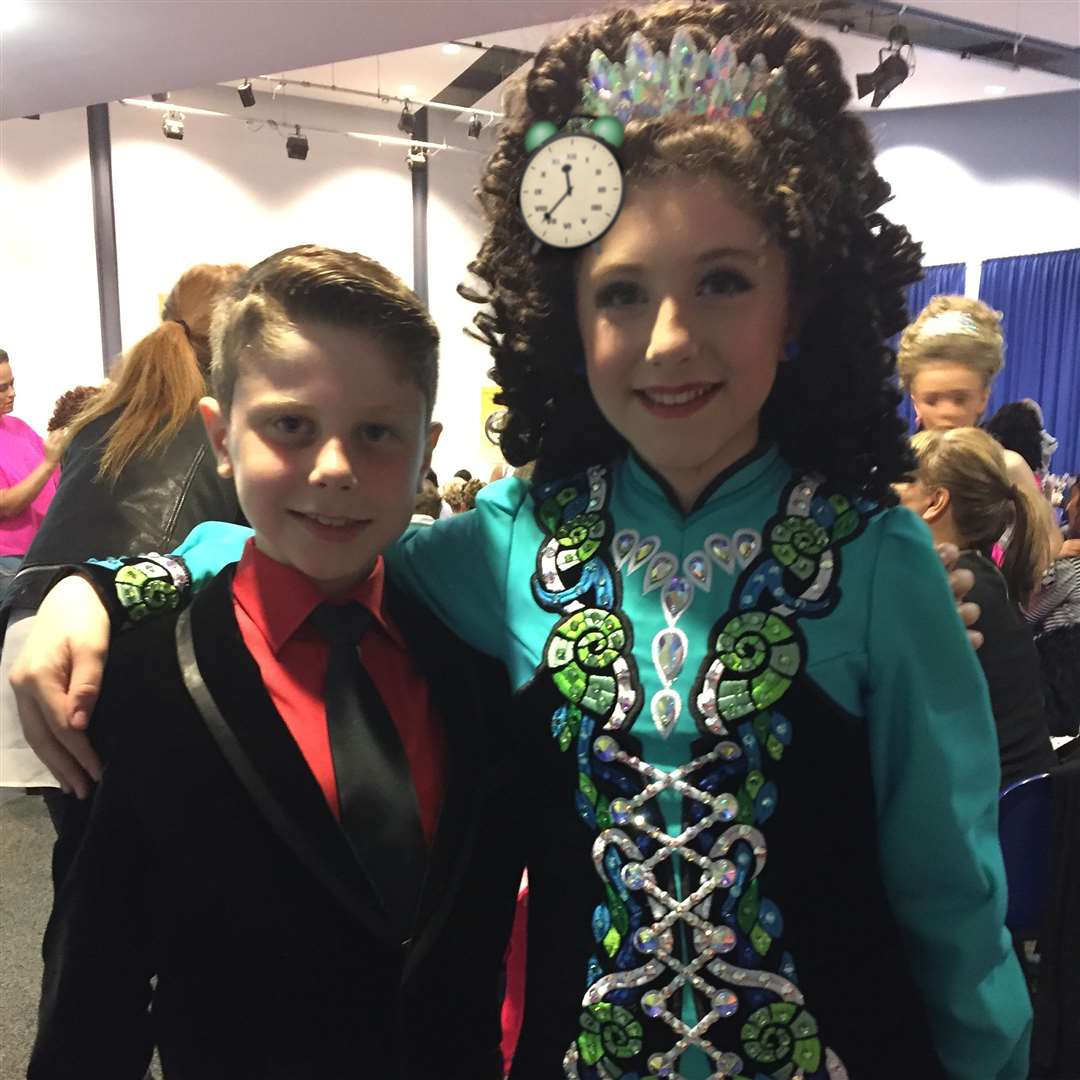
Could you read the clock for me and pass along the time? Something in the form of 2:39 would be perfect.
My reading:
11:37
